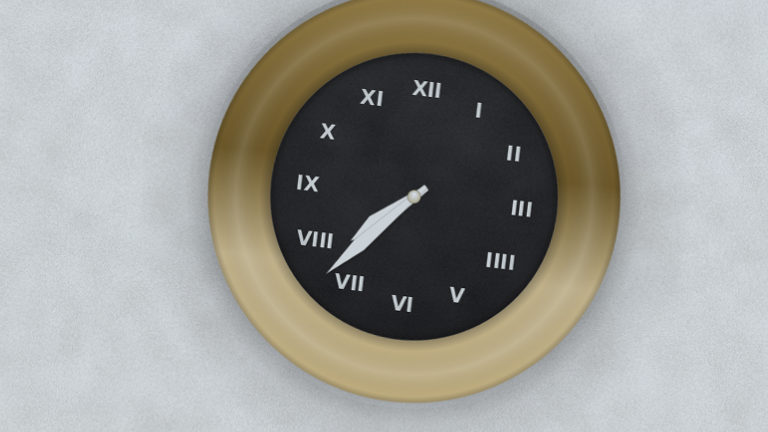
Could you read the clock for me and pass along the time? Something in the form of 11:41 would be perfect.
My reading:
7:37
